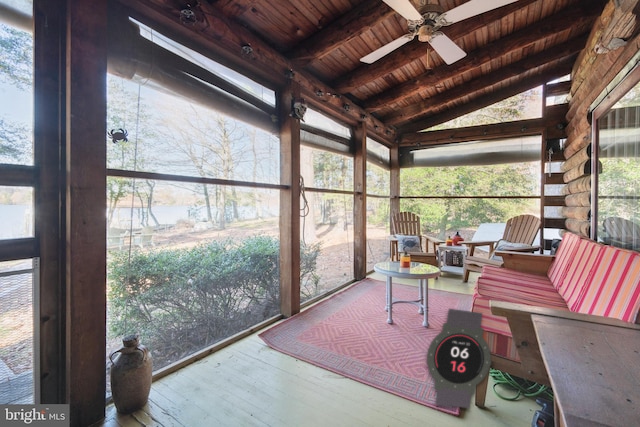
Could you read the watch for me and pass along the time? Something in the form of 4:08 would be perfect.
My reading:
6:16
